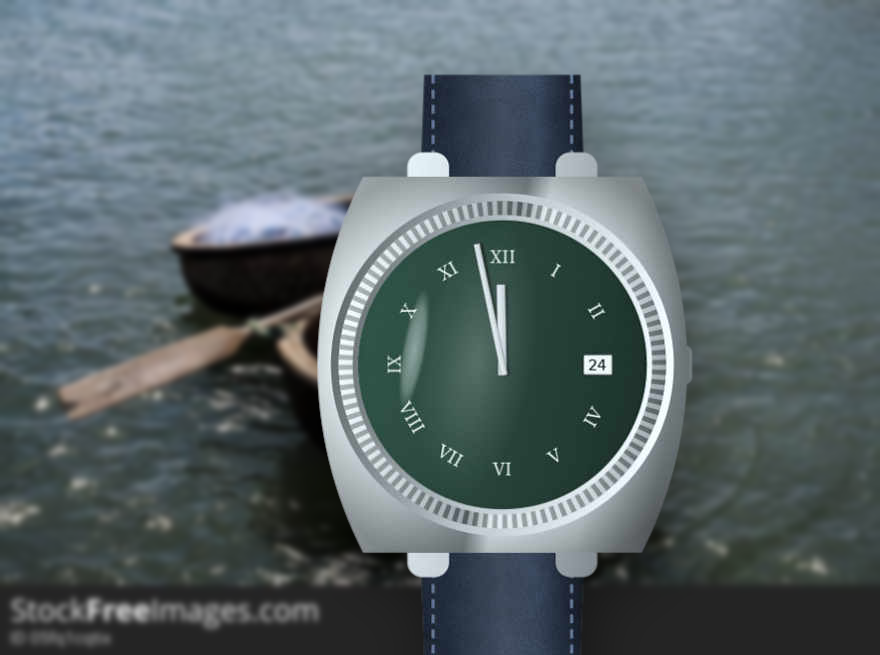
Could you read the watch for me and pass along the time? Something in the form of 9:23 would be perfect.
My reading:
11:58
